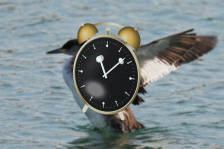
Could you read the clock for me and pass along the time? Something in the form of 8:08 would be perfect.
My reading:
11:08
